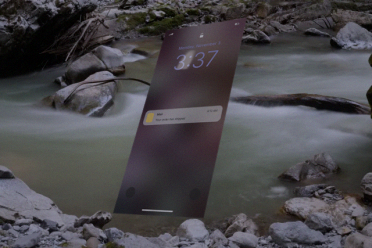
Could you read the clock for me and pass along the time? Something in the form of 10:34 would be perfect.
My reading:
3:37
